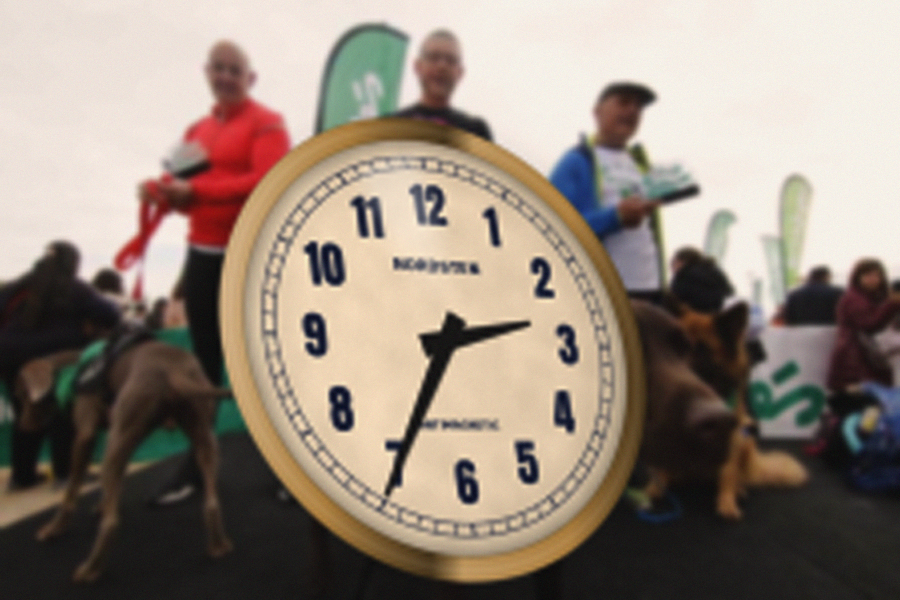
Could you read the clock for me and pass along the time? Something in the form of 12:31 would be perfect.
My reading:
2:35
